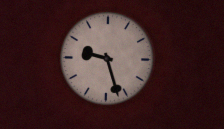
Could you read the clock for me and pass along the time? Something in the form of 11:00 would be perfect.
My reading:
9:27
